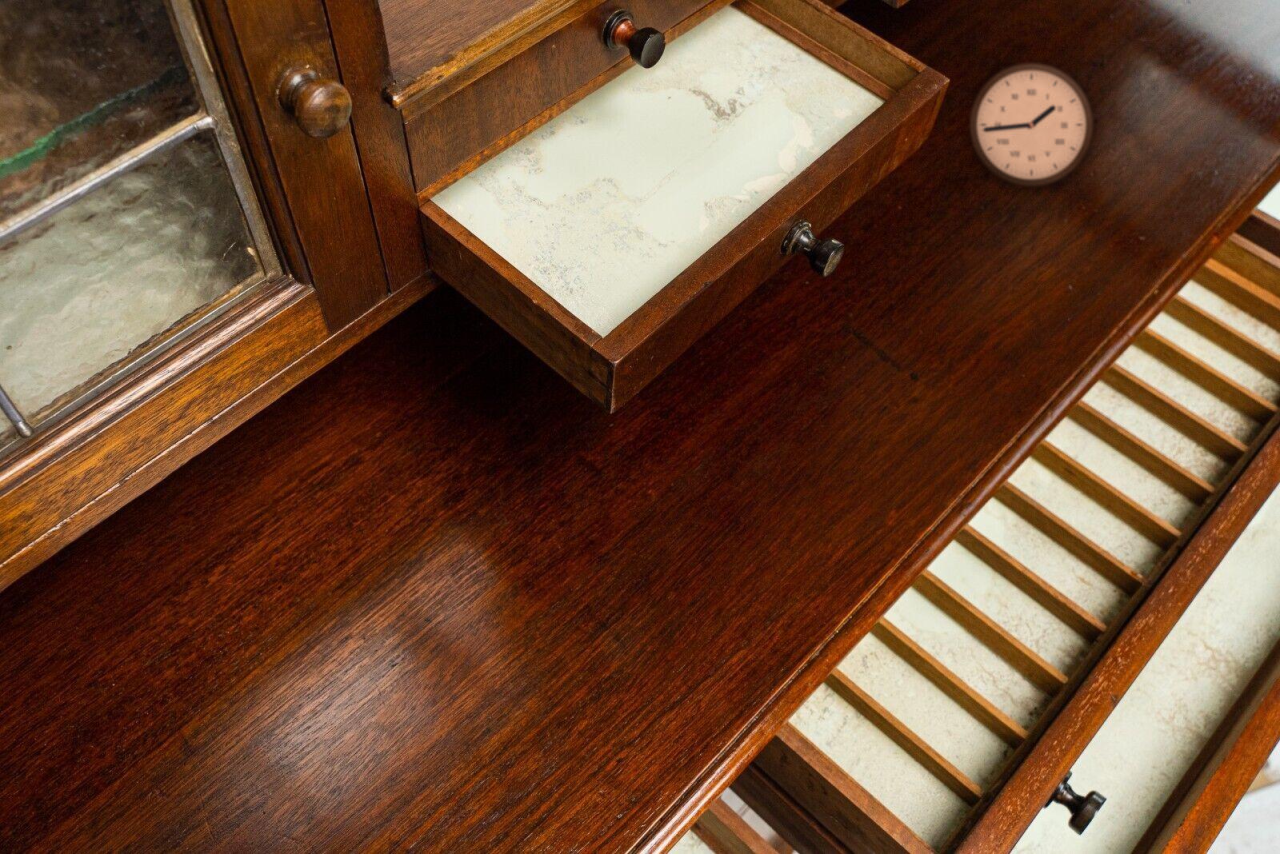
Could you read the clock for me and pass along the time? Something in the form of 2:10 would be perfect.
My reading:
1:44
